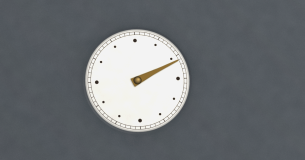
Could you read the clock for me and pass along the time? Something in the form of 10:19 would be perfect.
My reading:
2:11
